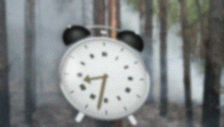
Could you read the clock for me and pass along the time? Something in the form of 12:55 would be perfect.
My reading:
8:32
